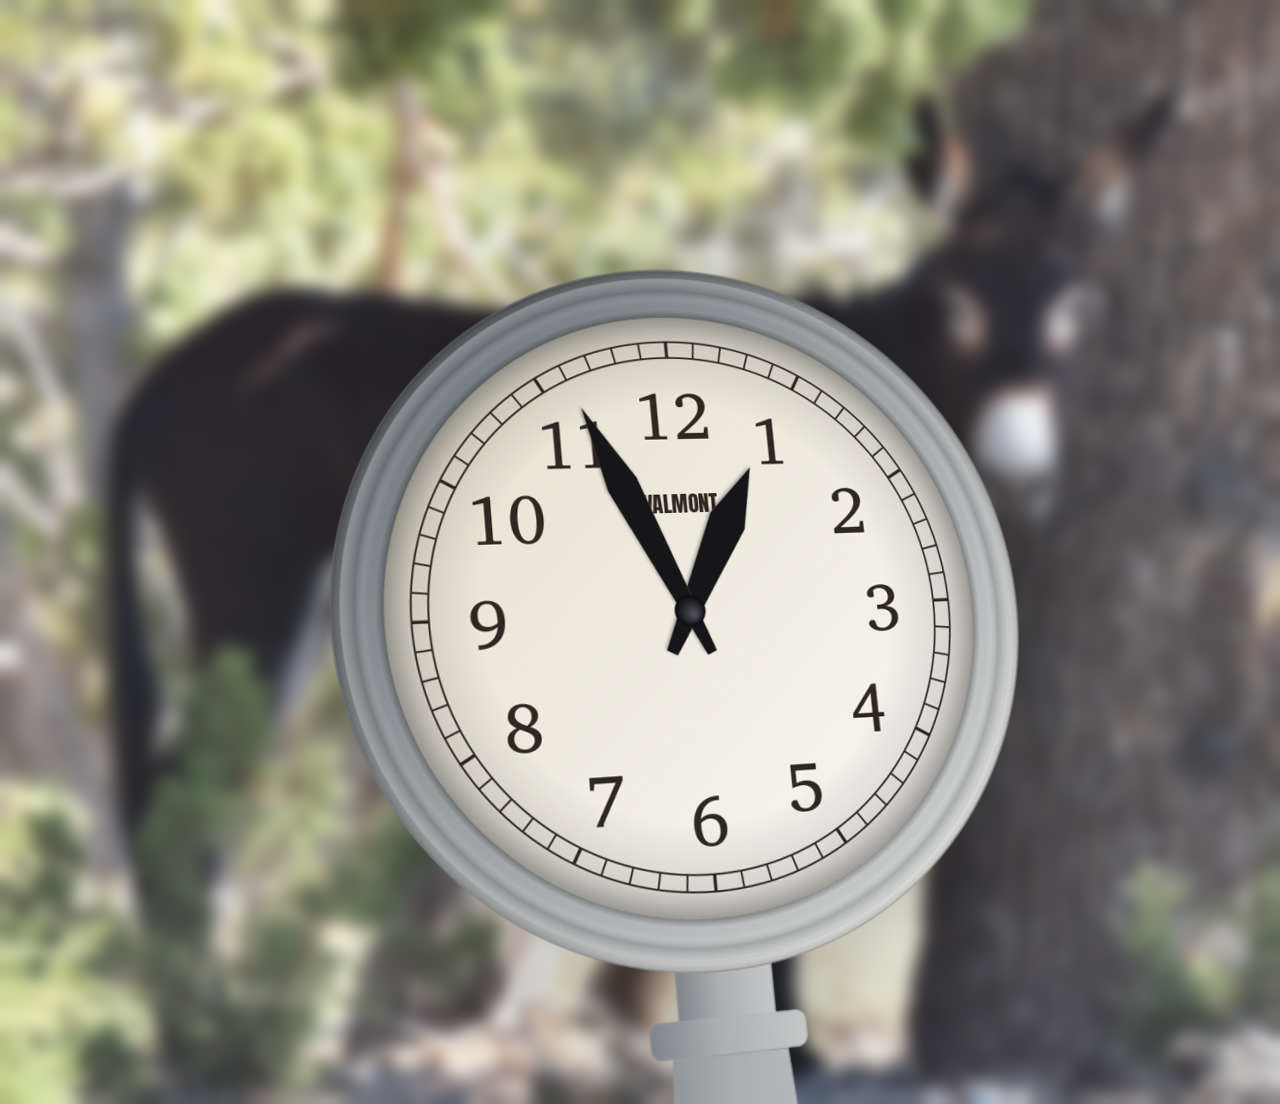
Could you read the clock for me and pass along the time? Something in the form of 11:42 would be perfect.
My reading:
12:56
